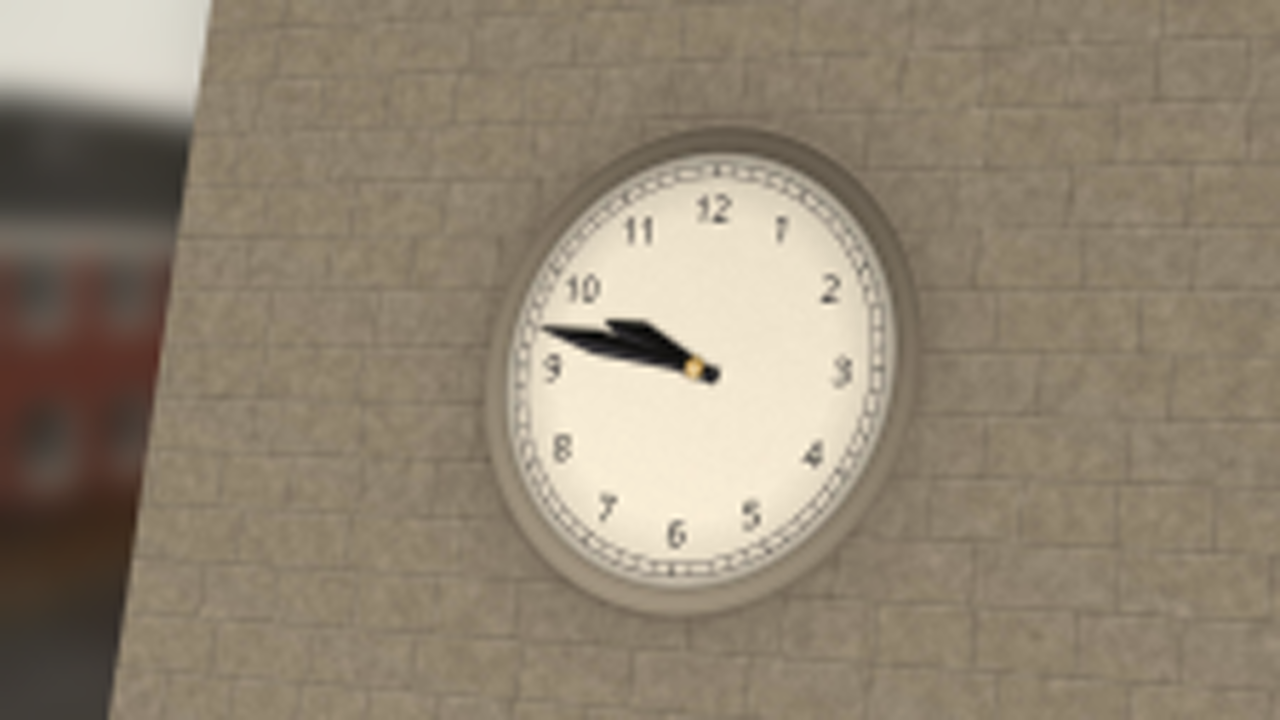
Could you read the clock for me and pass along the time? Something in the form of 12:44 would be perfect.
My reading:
9:47
